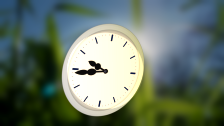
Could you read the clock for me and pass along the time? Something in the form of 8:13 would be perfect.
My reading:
9:44
